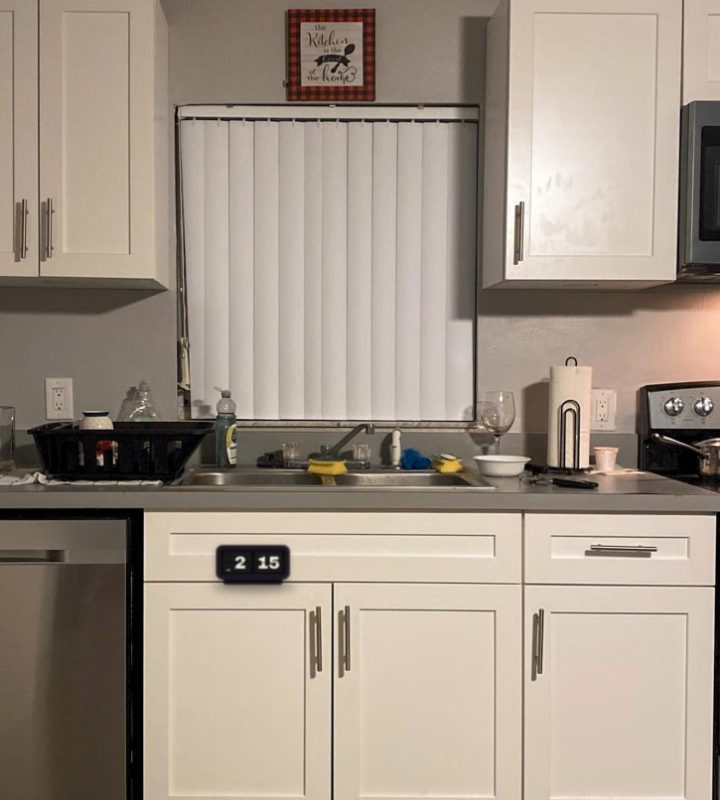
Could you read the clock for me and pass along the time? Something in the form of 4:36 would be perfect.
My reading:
2:15
